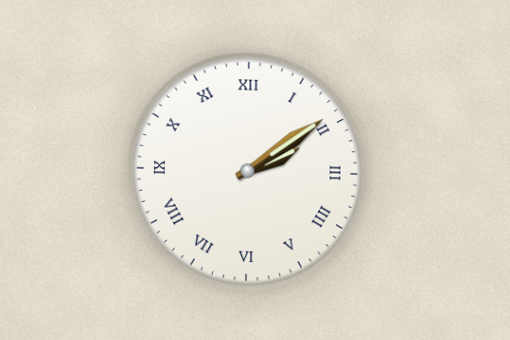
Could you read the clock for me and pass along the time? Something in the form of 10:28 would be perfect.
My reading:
2:09
